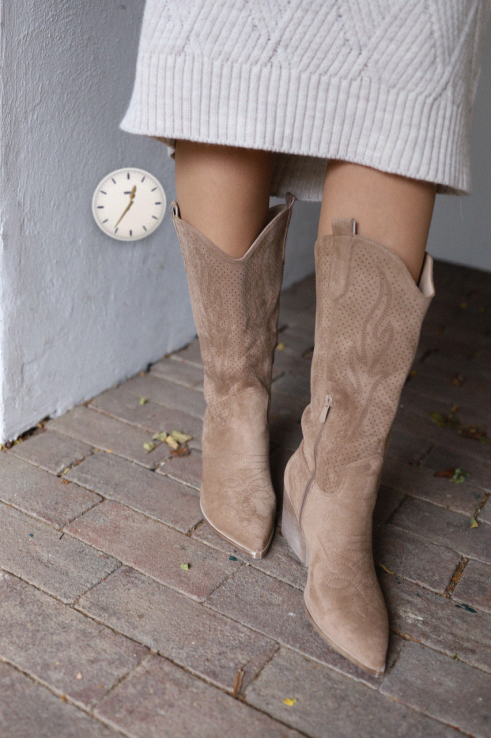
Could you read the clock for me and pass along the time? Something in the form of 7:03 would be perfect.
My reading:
12:36
